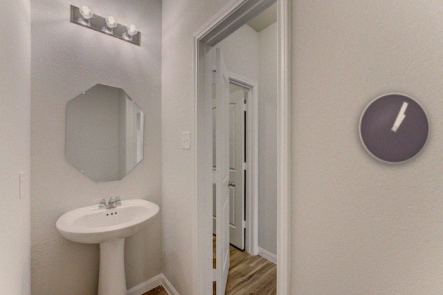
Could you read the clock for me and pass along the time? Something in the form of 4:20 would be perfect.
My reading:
1:04
